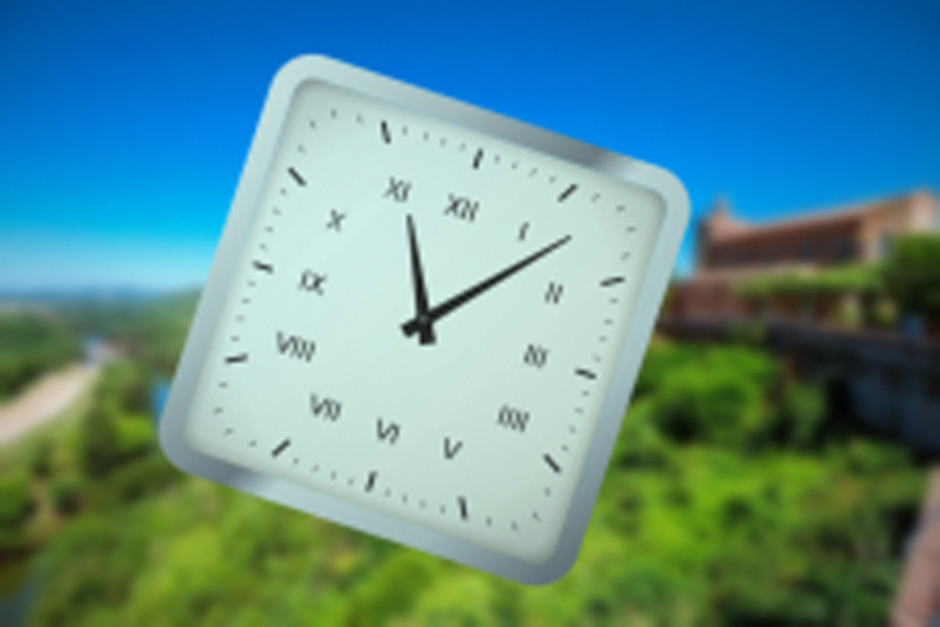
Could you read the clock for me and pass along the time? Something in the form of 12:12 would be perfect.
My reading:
11:07
